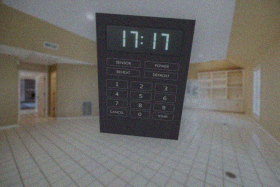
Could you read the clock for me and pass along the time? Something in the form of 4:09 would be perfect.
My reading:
17:17
